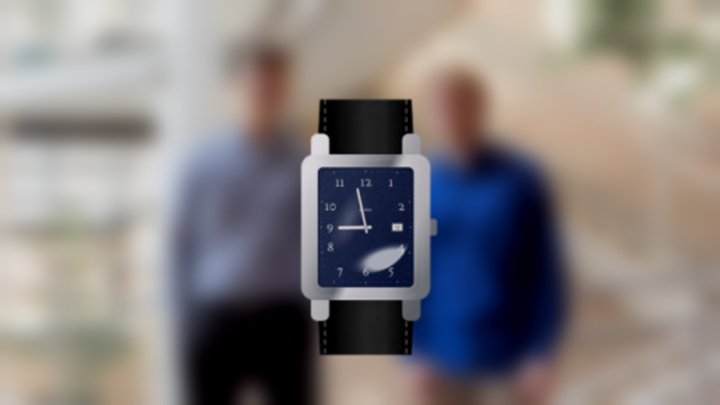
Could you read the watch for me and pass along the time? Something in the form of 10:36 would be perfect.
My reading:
8:58
